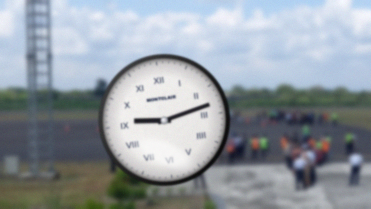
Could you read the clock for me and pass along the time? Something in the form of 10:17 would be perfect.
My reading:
9:13
